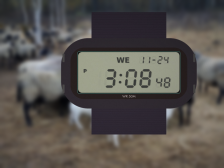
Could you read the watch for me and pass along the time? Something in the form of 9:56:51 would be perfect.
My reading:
3:08:48
